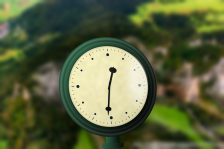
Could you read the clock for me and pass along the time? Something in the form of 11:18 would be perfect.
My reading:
12:31
